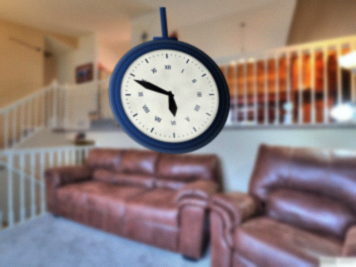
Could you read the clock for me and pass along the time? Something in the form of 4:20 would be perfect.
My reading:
5:49
